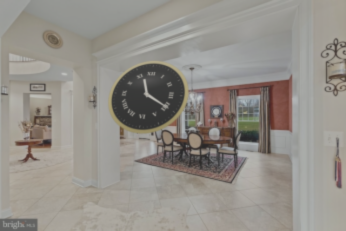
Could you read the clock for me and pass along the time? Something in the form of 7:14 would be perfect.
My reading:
11:20
